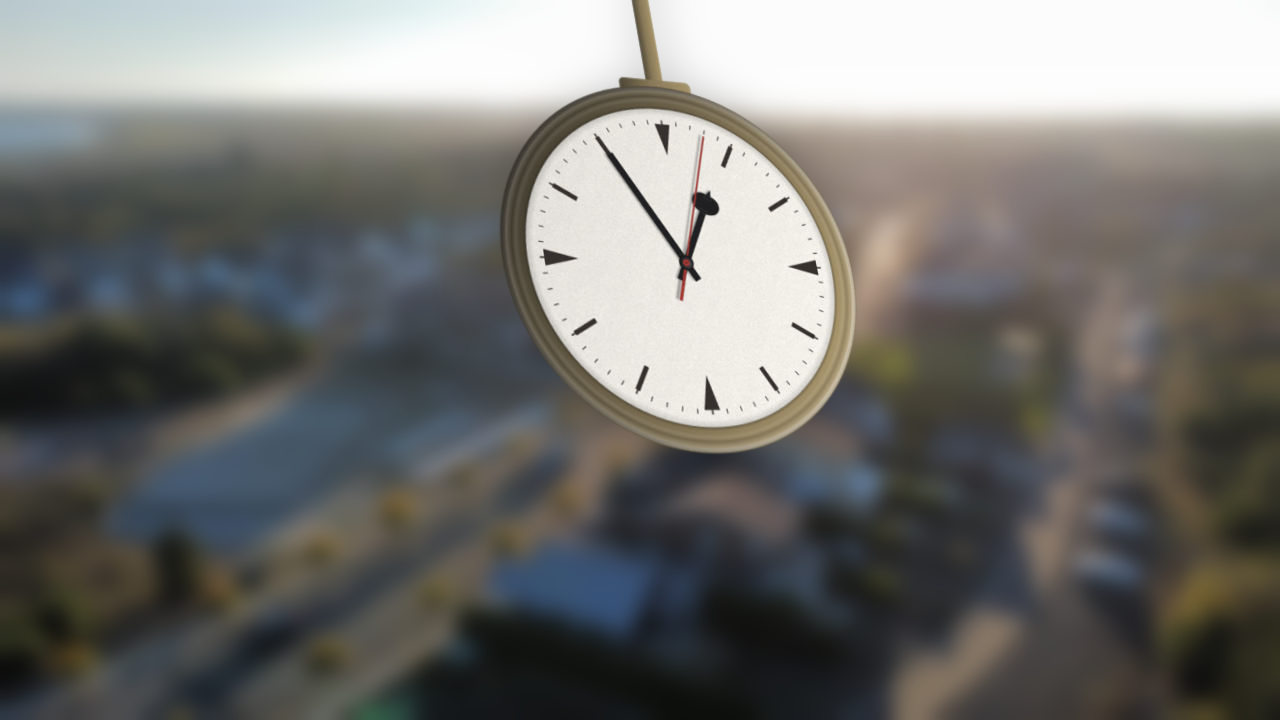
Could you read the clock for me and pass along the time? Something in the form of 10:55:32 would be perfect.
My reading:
12:55:03
